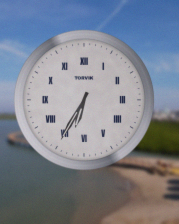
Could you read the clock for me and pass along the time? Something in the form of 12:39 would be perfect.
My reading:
6:35
